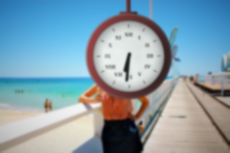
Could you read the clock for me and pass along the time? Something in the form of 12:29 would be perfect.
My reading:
6:31
